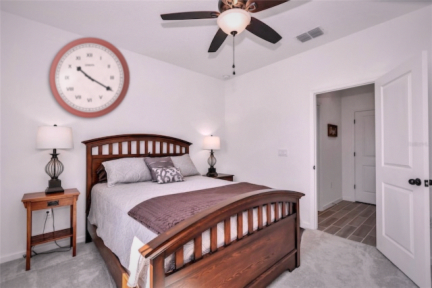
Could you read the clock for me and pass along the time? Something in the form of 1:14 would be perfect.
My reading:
10:20
